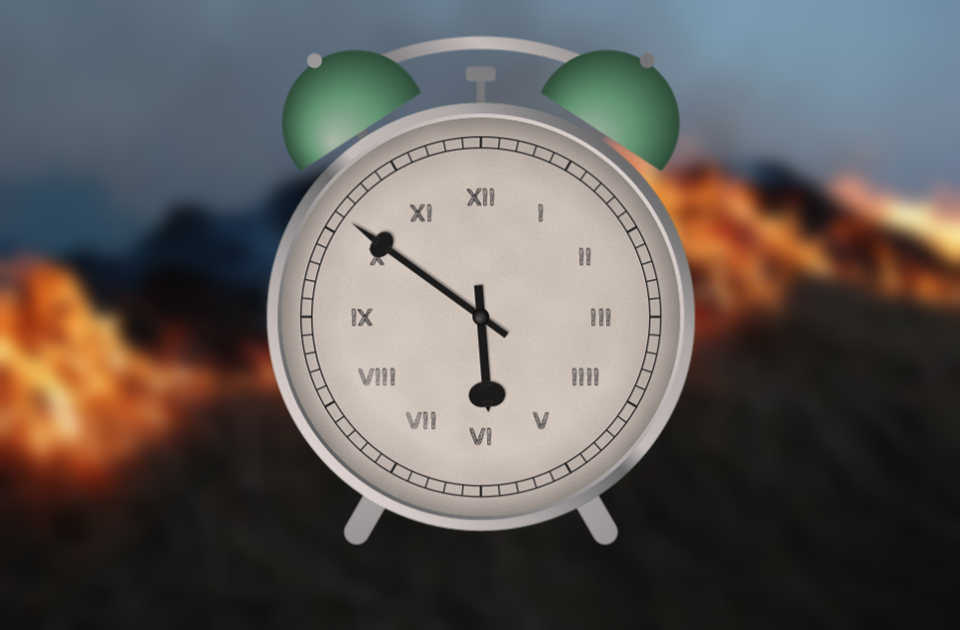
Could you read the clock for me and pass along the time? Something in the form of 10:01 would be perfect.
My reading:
5:51
